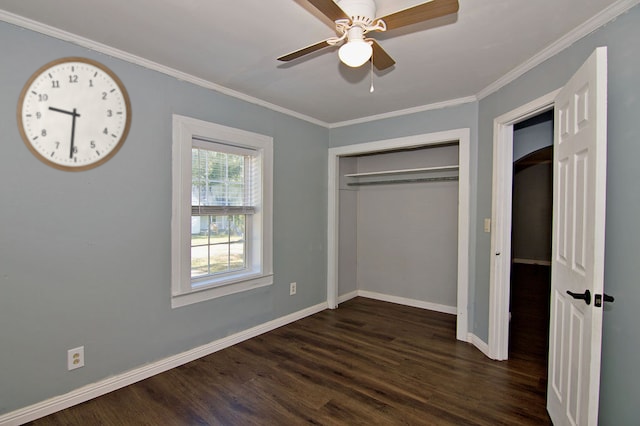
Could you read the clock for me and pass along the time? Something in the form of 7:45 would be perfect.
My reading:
9:31
